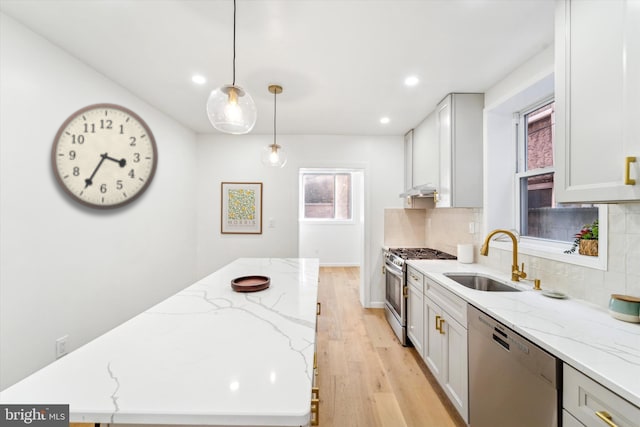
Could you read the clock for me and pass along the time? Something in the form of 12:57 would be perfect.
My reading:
3:35
